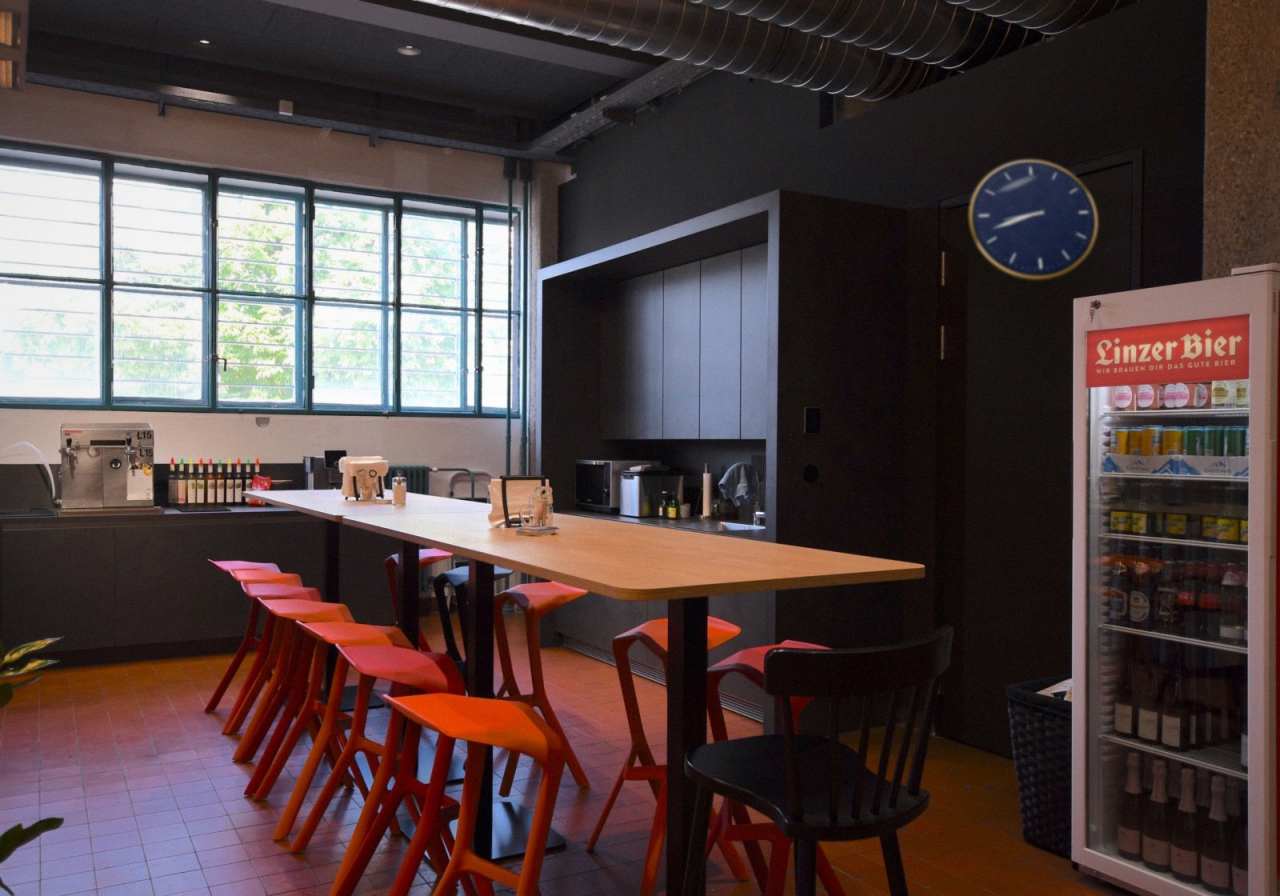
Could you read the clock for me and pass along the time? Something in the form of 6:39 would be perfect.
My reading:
8:42
